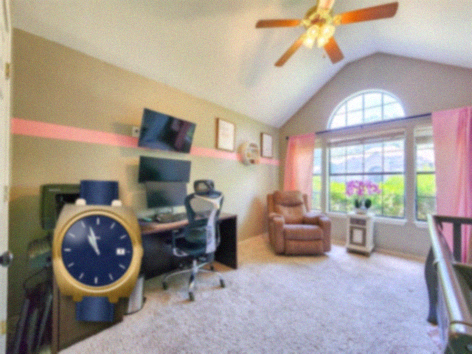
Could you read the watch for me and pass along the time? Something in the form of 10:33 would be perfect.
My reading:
10:57
